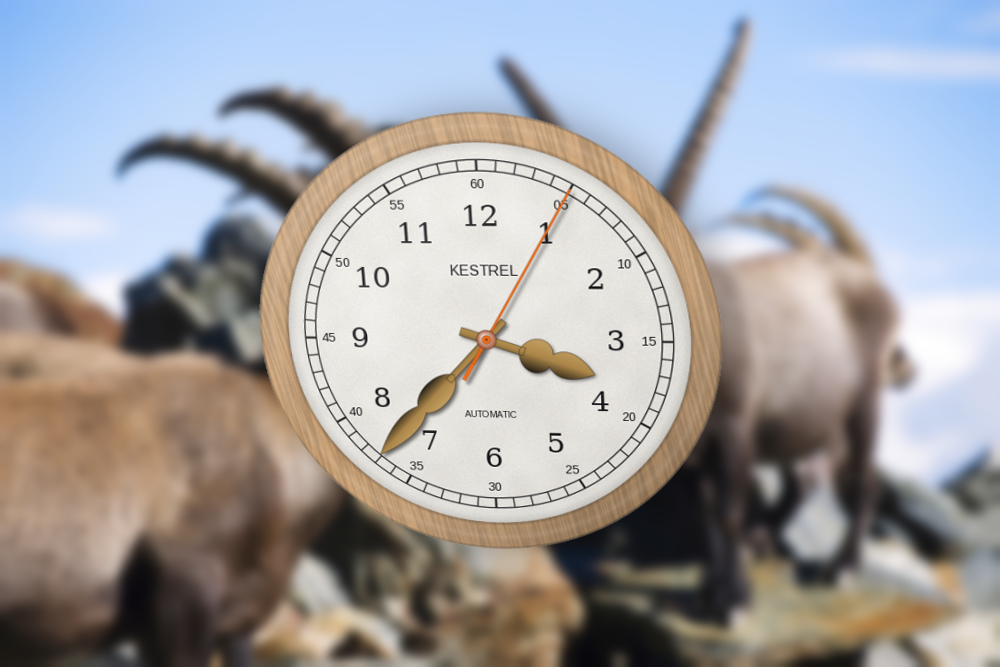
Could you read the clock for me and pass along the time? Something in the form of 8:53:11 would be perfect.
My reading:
3:37:05
